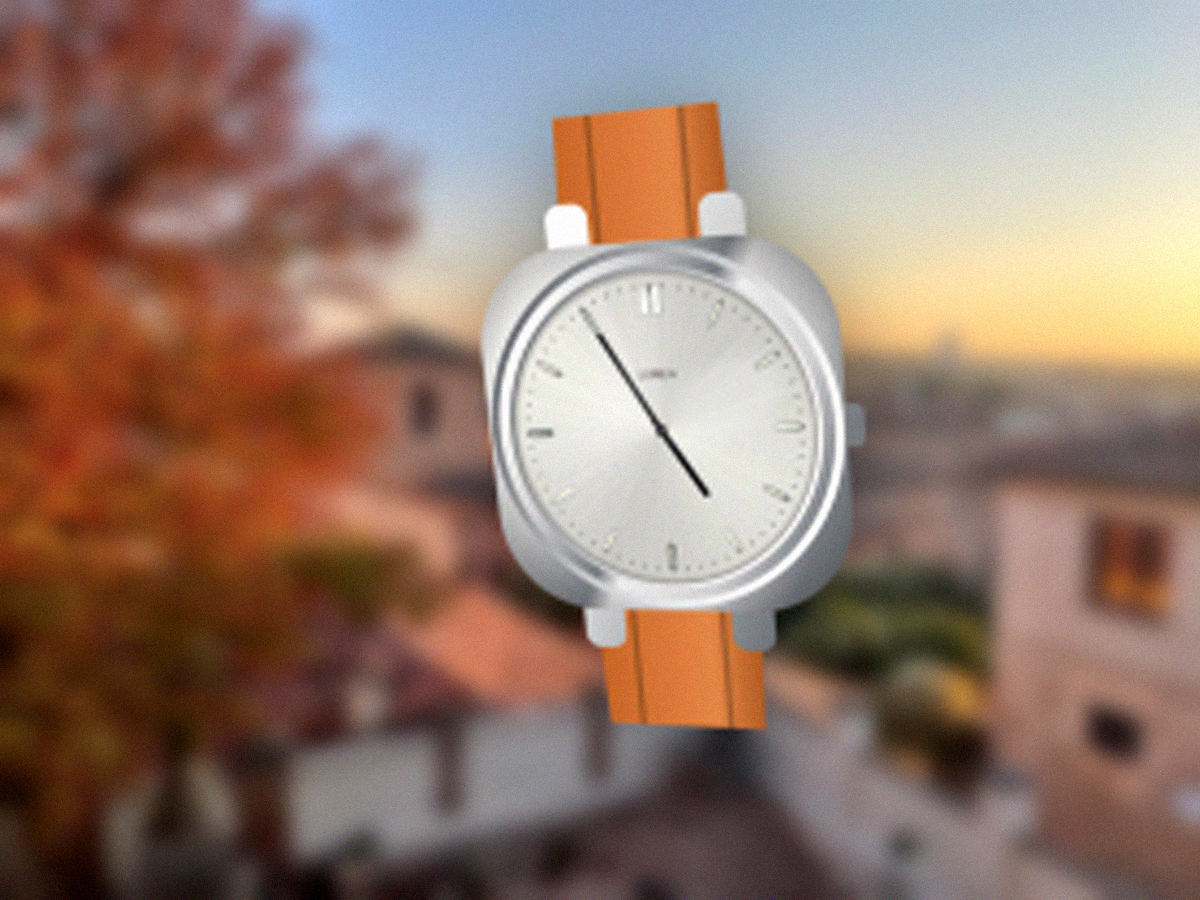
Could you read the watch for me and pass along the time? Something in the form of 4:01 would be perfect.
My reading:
4:55
